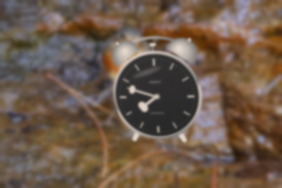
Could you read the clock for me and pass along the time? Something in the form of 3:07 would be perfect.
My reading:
7:48
